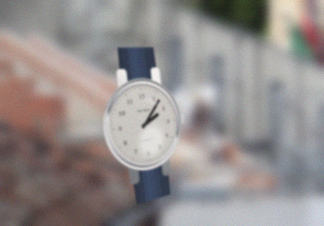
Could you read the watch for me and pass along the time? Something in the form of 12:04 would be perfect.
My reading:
2:07
